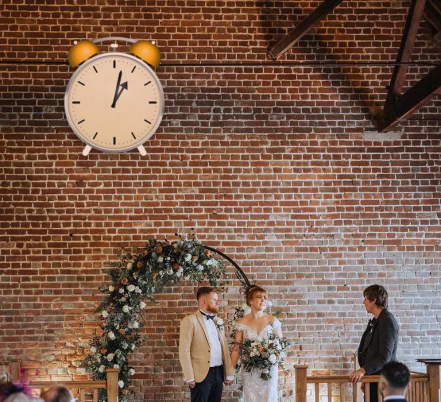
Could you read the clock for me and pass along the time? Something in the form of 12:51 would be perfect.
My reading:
1:02
